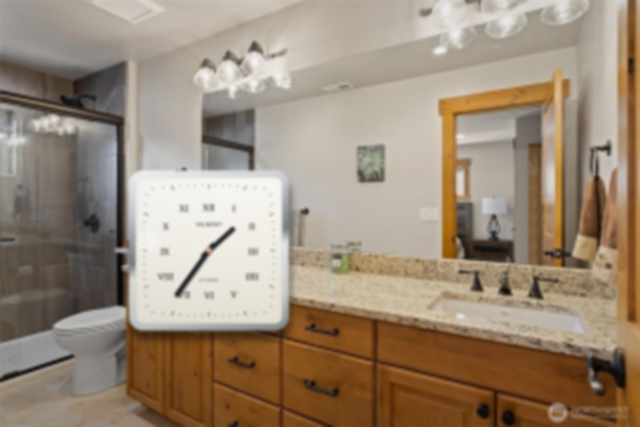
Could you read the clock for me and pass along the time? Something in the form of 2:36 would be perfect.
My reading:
1:36
